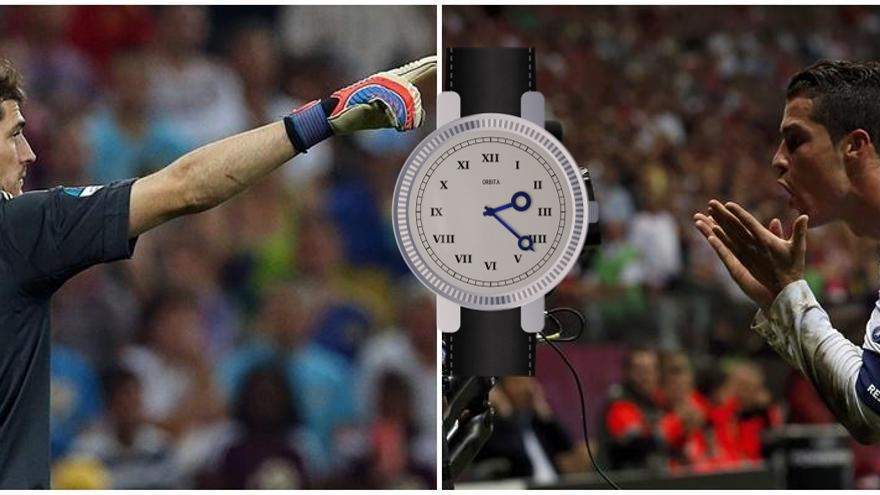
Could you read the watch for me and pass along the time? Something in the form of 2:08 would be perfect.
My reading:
2:22
